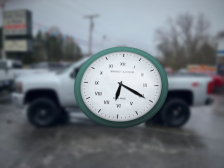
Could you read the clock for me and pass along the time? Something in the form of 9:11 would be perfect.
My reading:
6:20
